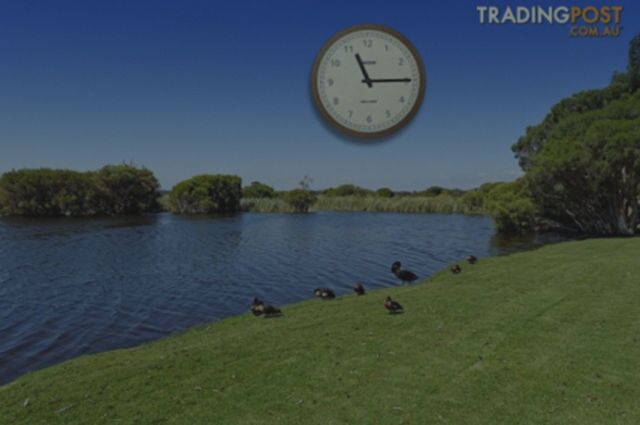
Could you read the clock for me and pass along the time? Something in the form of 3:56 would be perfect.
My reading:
11:15
